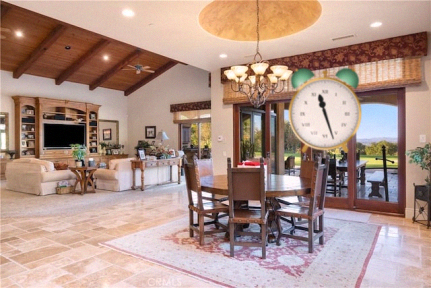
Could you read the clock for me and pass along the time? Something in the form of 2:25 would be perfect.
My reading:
11:27
